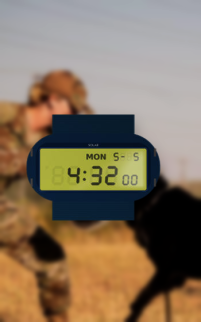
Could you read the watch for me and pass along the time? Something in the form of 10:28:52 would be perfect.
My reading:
4:32:00
